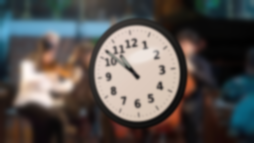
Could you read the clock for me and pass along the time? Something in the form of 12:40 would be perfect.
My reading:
10:52
